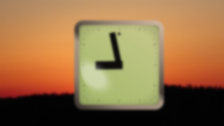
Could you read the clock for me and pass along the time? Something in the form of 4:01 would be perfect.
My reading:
8:58
